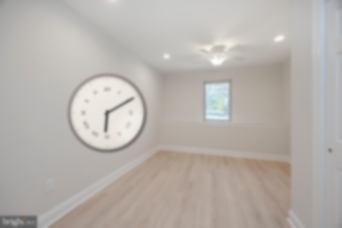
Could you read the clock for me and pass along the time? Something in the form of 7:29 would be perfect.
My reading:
6:10
